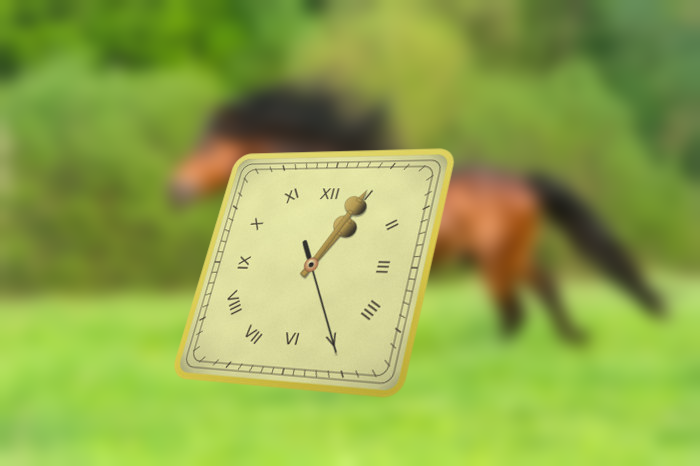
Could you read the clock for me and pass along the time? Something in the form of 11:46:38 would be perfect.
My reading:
1:04:25
